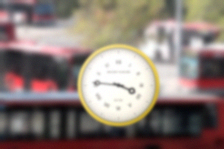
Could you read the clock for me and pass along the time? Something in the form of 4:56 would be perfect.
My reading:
3:46
